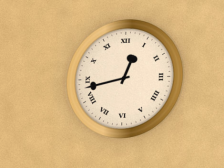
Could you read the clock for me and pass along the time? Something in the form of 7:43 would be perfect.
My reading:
12:43
